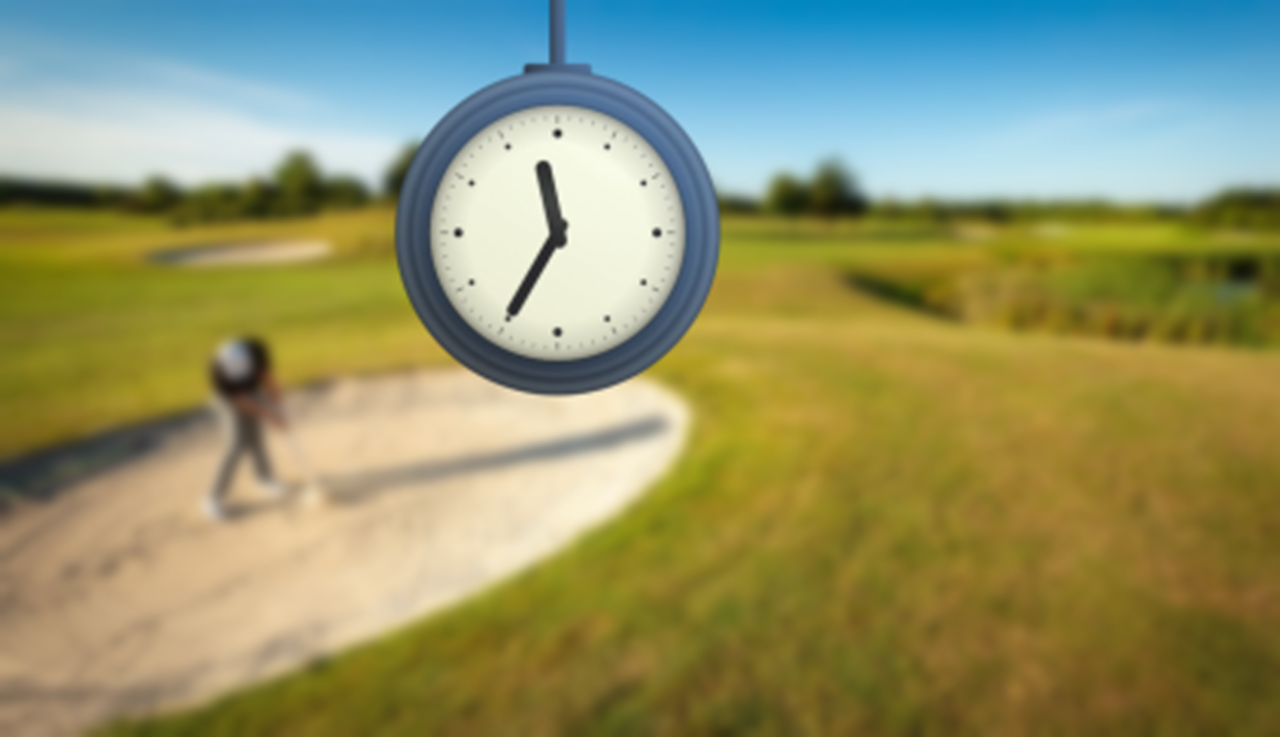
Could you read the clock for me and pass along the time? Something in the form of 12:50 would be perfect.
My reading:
11:35
